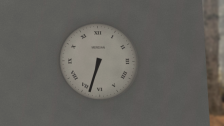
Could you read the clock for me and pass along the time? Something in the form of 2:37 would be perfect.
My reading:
6:33
